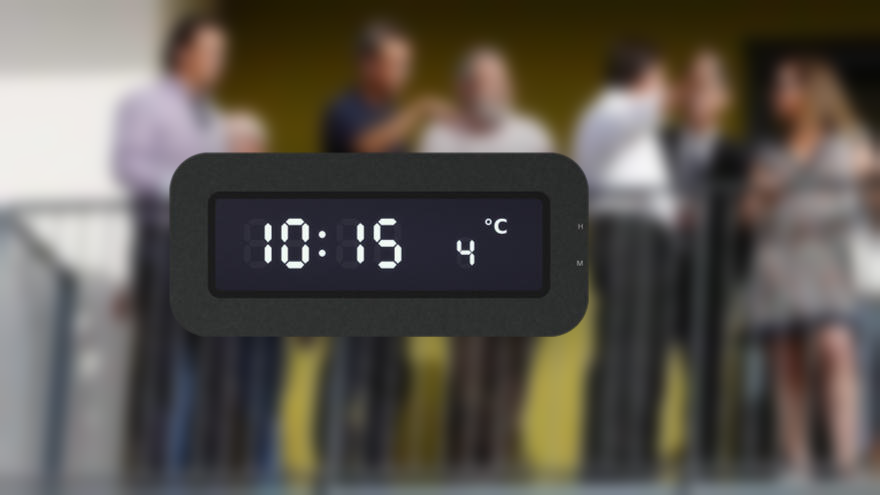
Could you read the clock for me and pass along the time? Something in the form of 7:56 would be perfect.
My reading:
10:15
